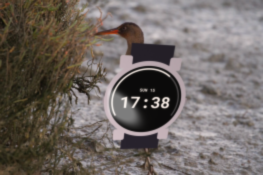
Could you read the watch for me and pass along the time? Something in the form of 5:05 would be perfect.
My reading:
17:38
